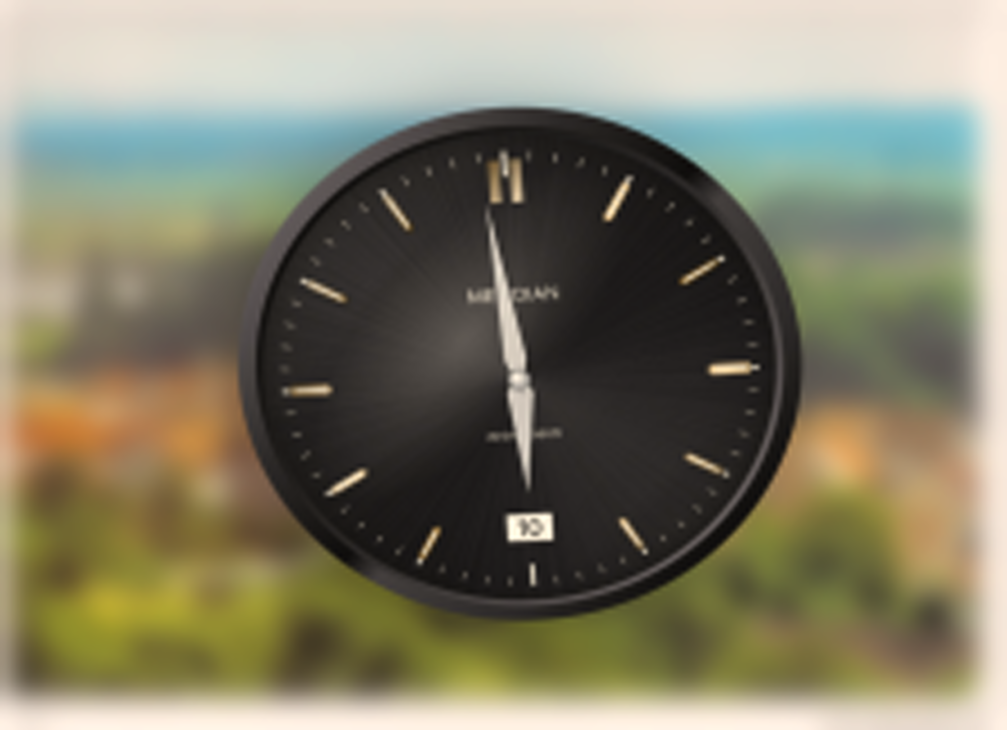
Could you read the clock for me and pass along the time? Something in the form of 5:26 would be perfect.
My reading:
5:59
